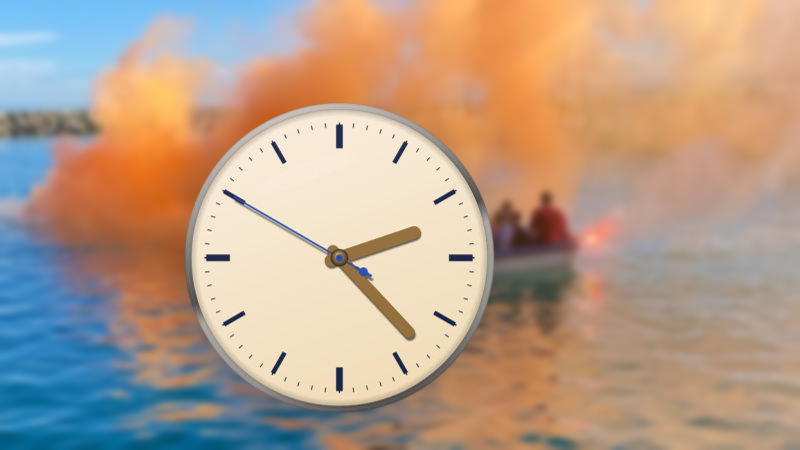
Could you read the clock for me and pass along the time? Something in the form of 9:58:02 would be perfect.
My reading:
2:22:50
